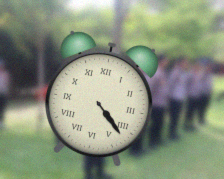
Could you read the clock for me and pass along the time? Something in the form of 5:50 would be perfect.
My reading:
4:22
